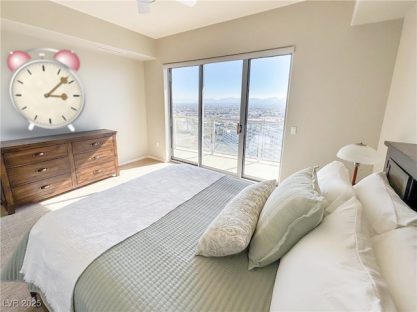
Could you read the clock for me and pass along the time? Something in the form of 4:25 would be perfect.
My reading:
3:08
